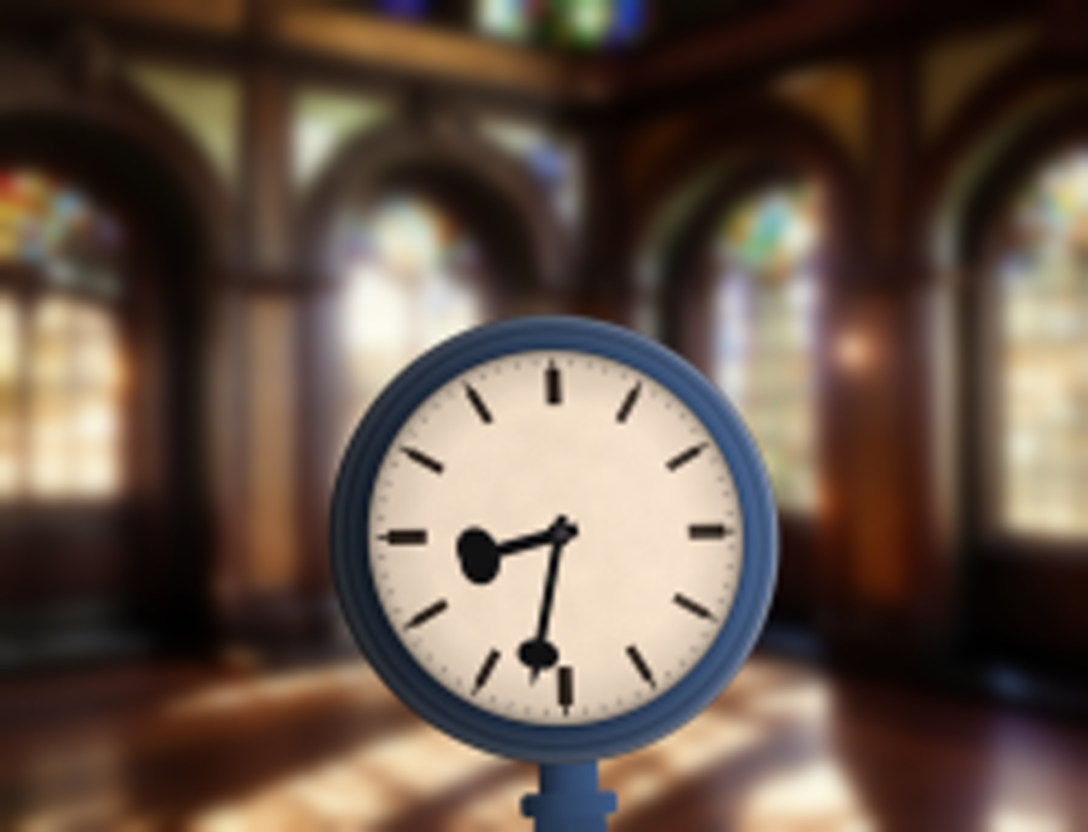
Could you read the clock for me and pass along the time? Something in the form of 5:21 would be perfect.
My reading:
8:32
